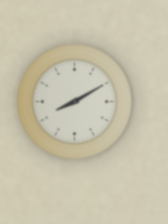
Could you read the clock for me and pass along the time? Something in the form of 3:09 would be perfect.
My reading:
8:10
